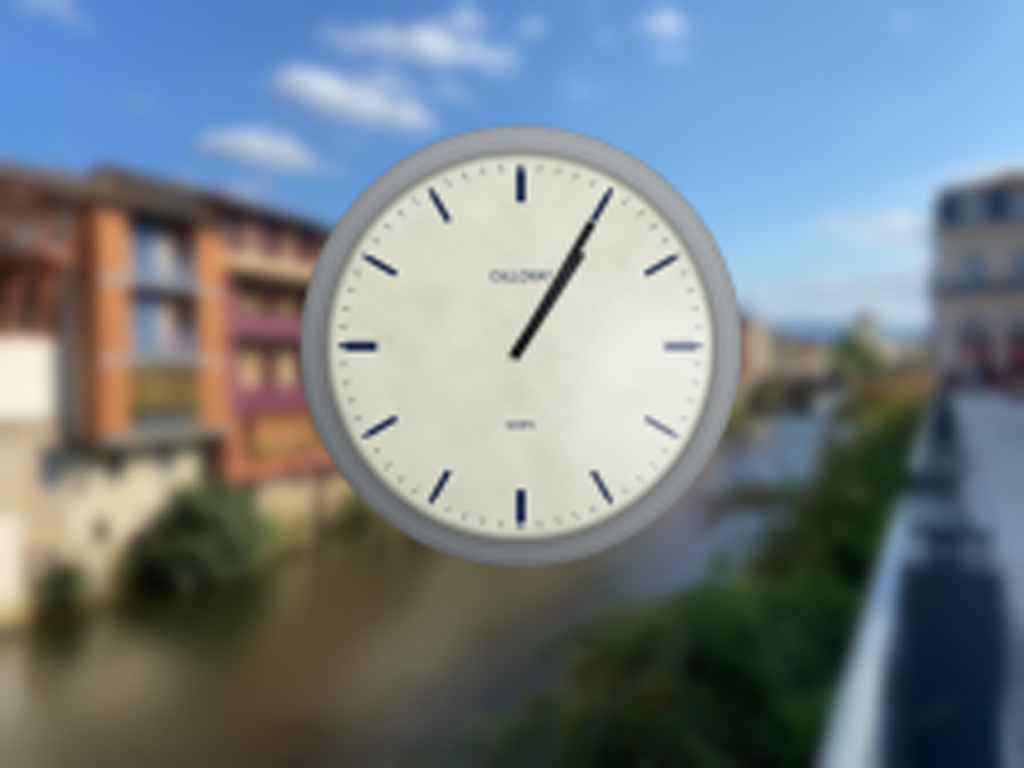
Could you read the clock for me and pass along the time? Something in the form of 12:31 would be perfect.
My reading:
1:05
